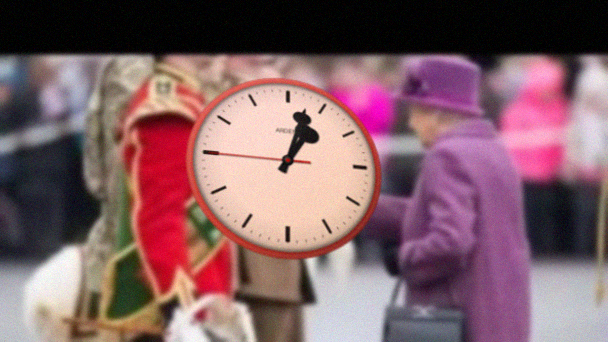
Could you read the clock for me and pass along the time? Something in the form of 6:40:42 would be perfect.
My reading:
1:02:45
